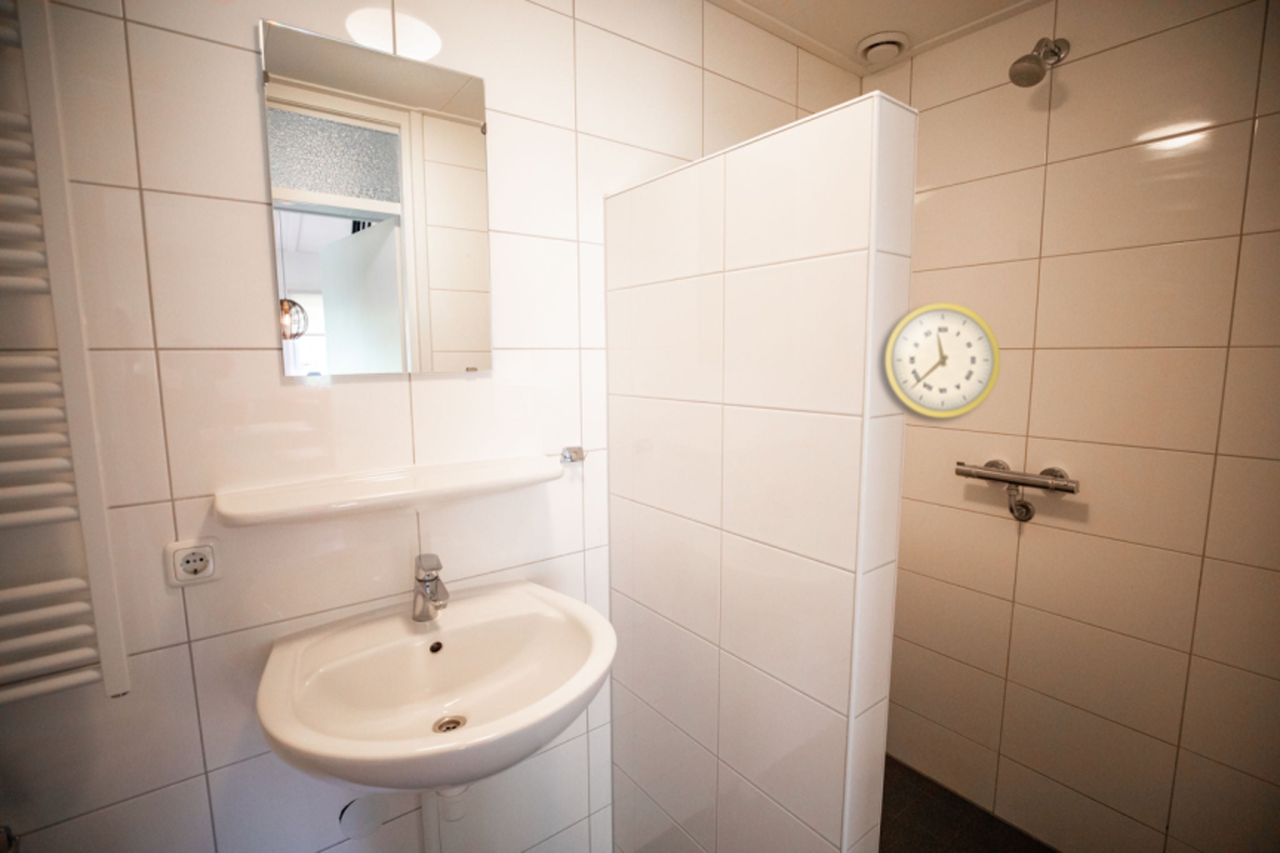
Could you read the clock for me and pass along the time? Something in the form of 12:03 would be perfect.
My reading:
11:38
